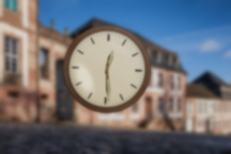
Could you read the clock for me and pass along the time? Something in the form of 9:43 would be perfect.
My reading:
12:29
